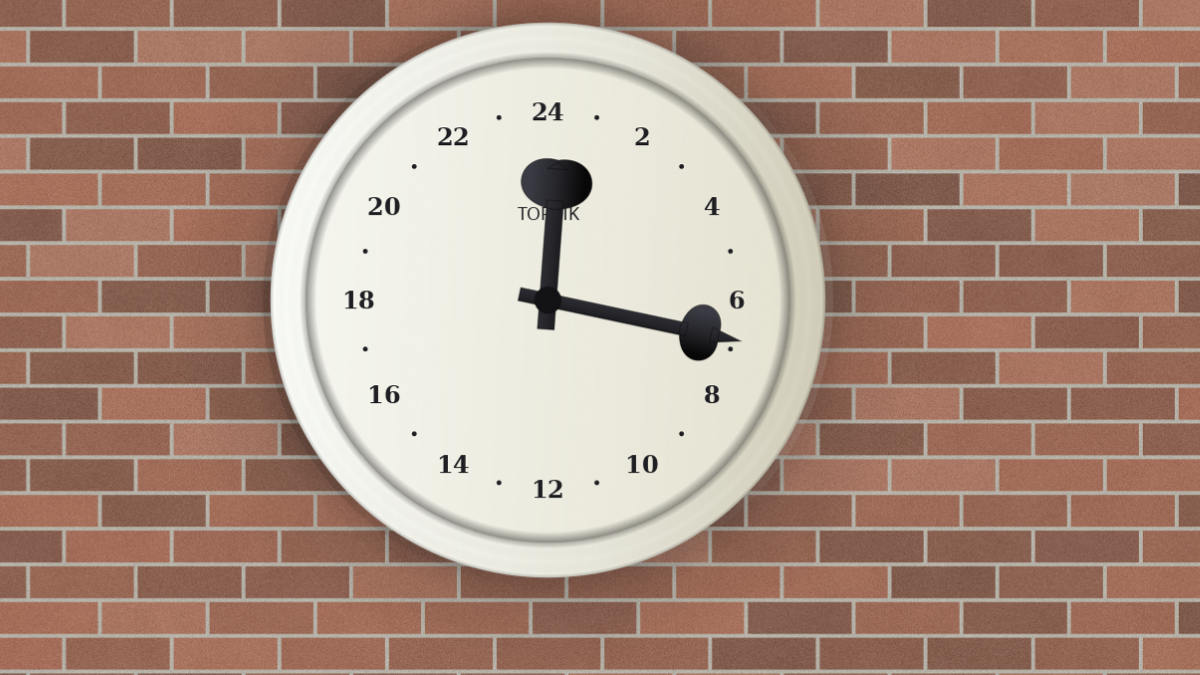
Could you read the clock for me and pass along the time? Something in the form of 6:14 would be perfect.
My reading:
0:17
